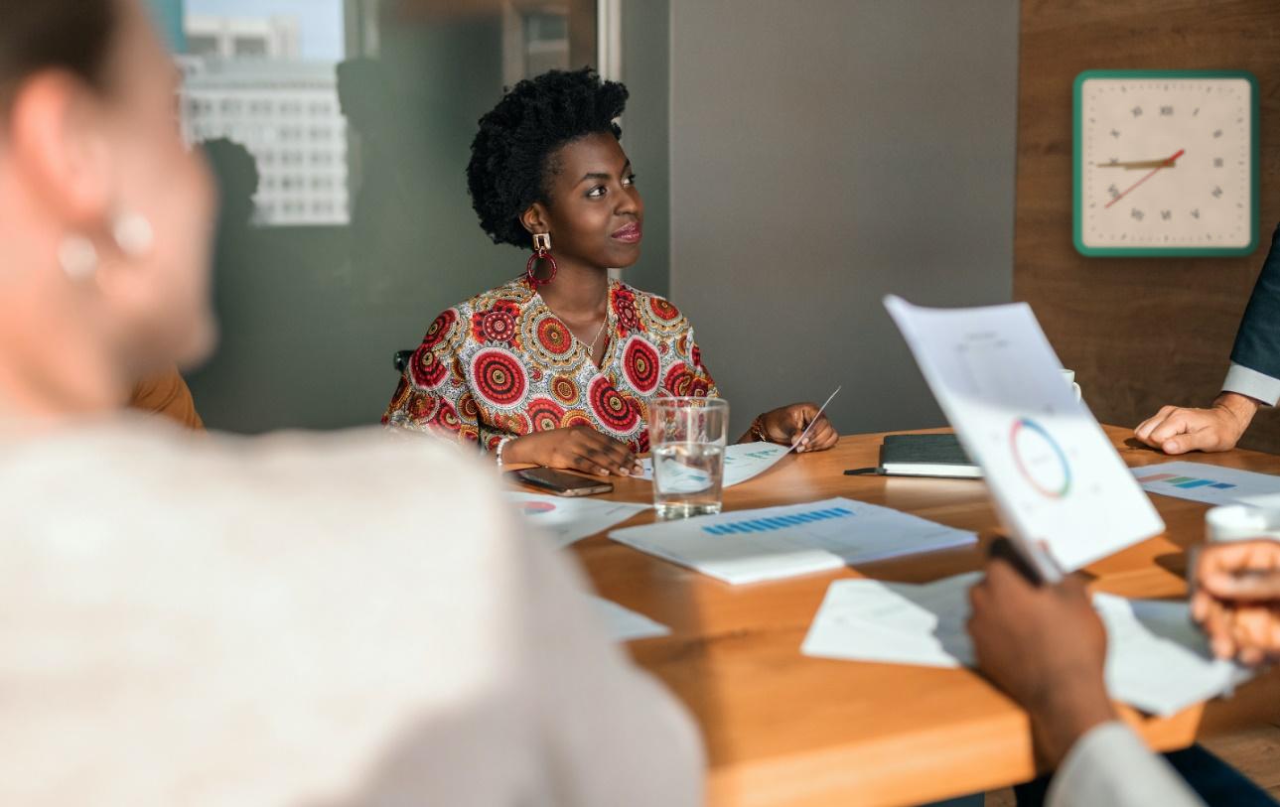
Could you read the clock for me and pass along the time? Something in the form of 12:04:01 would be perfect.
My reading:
8:44:39
